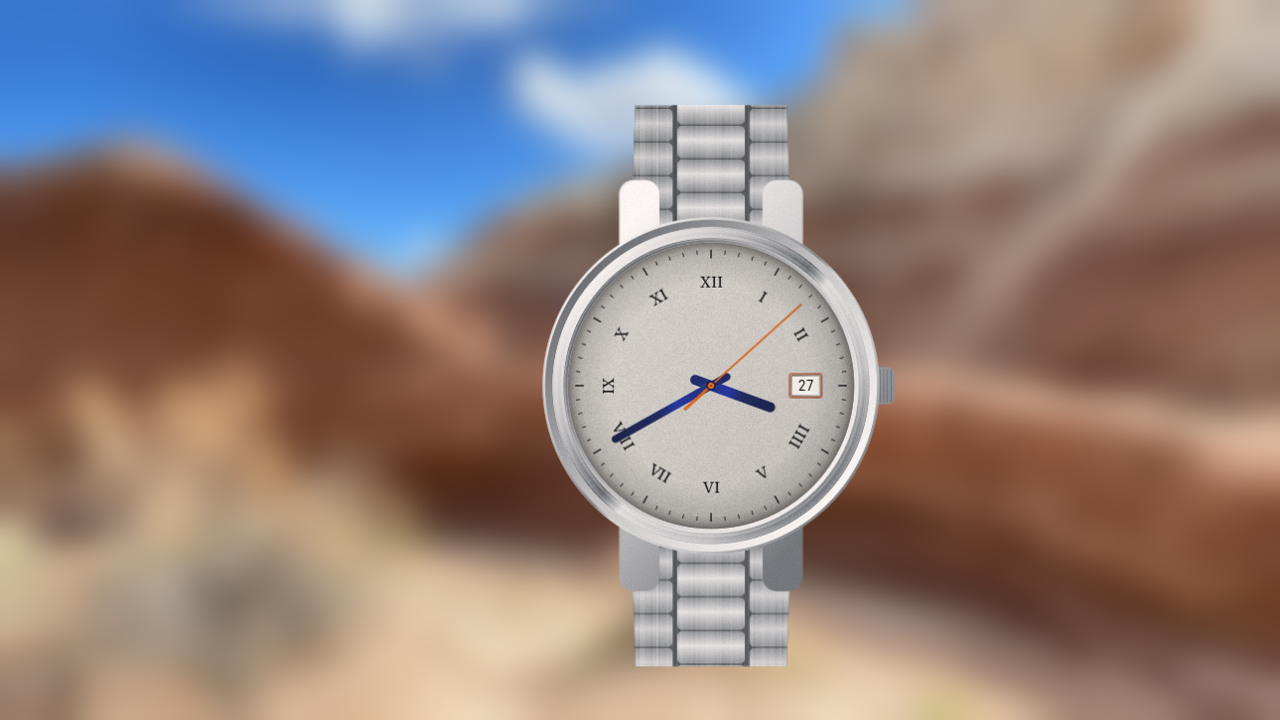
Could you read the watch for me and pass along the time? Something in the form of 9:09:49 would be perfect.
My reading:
3:40:08
